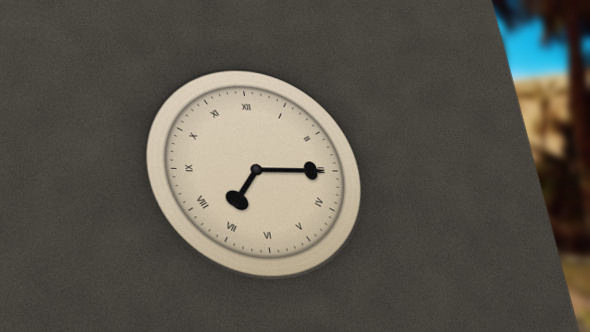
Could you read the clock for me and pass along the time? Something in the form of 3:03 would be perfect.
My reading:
7:15
